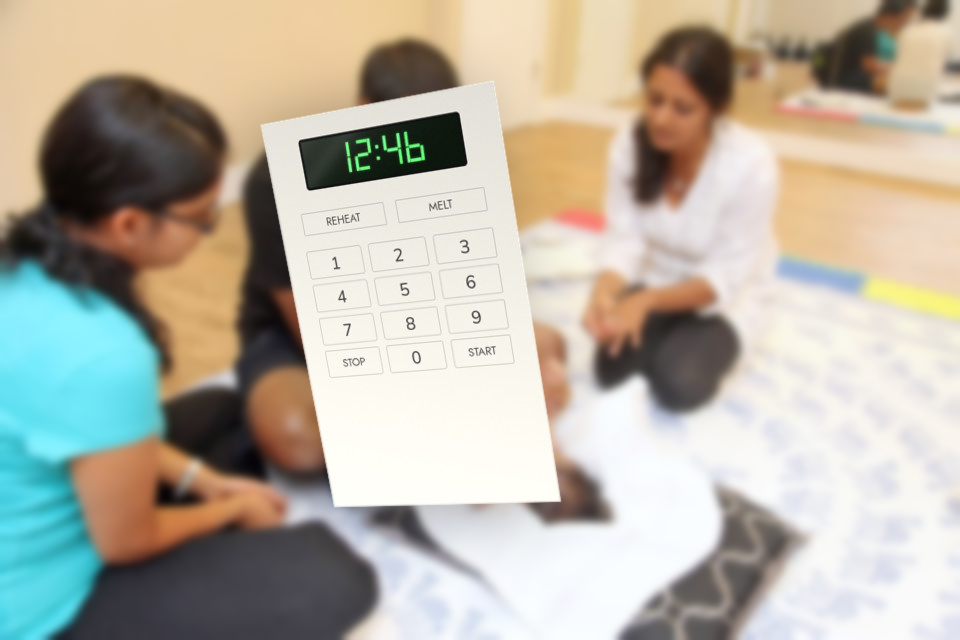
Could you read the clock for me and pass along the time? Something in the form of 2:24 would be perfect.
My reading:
12:46
